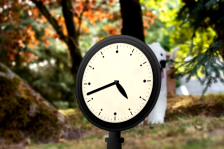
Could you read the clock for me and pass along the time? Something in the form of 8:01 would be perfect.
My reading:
4:42
